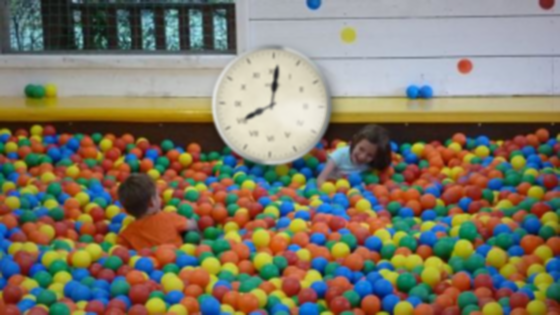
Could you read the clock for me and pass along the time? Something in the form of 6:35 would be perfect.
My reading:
8:01
